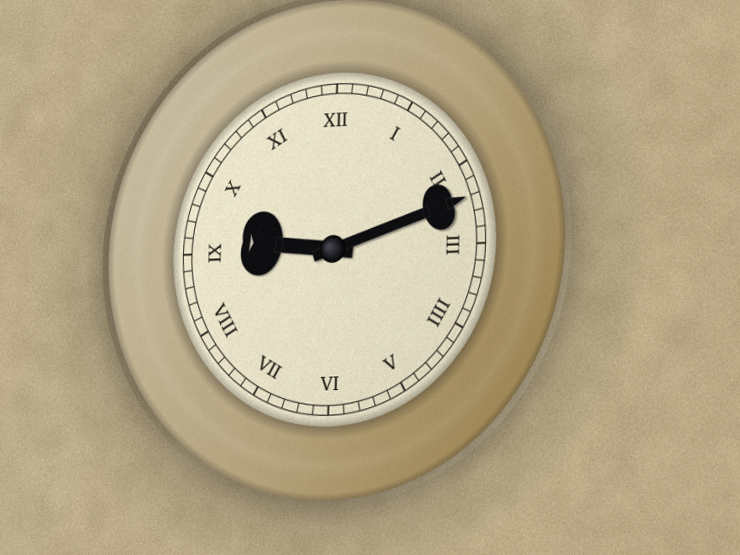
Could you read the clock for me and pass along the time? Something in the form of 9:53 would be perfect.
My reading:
9:12
